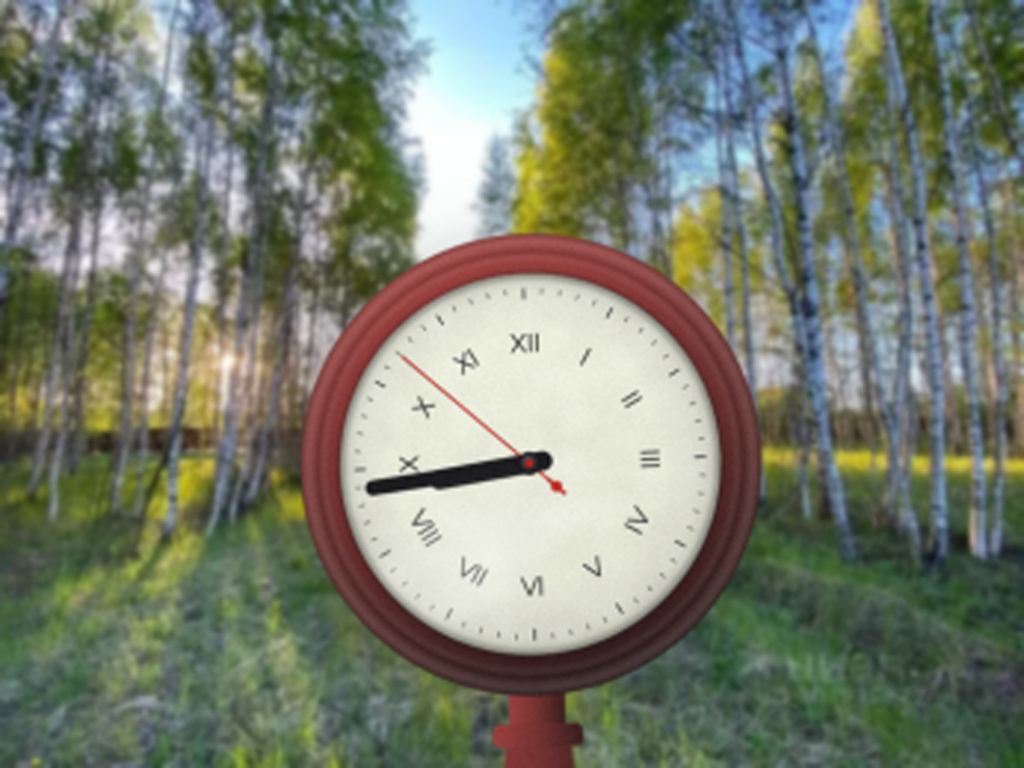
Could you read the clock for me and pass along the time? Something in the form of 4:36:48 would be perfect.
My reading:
8:43:52
